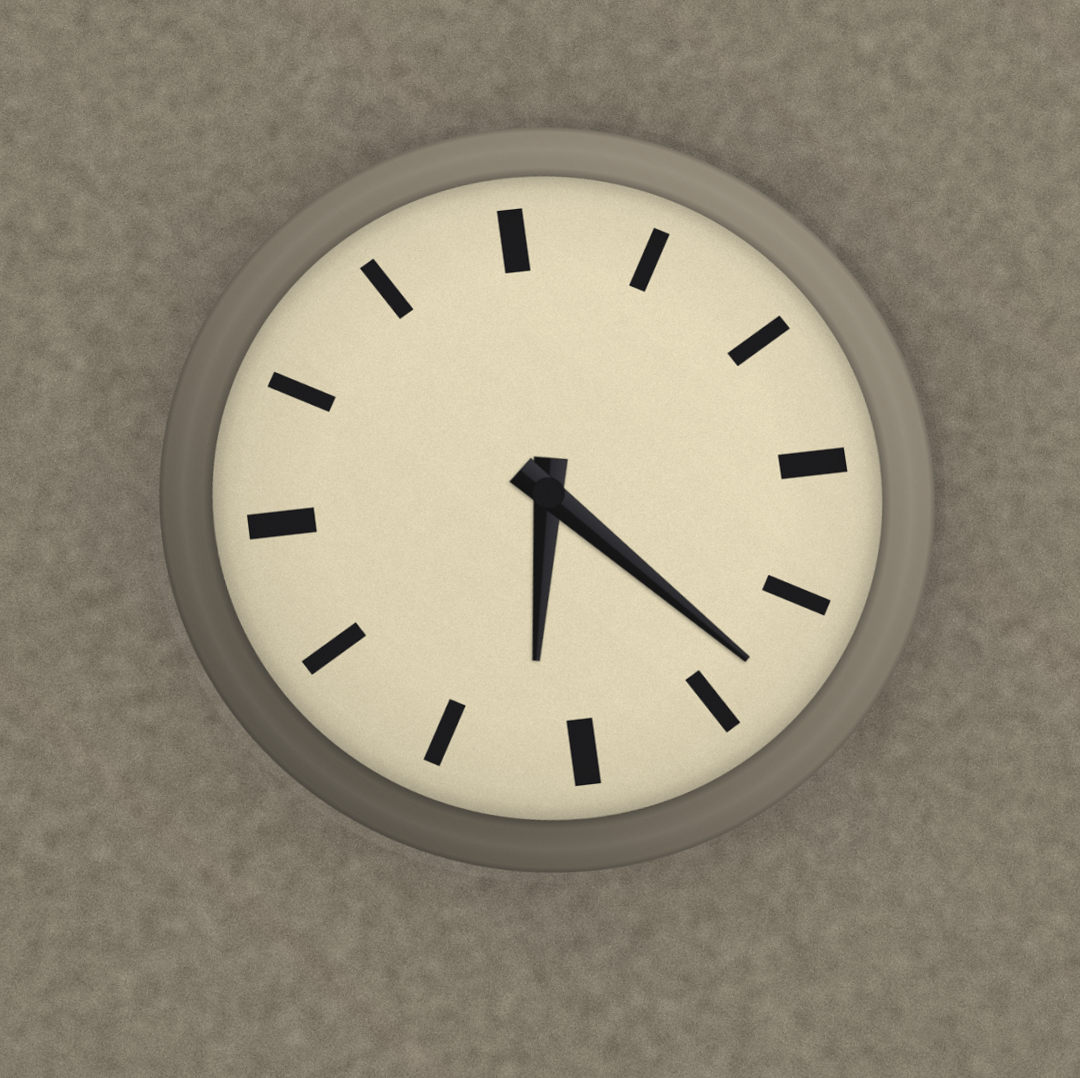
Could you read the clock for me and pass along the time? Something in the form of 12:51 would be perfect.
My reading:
6:23
